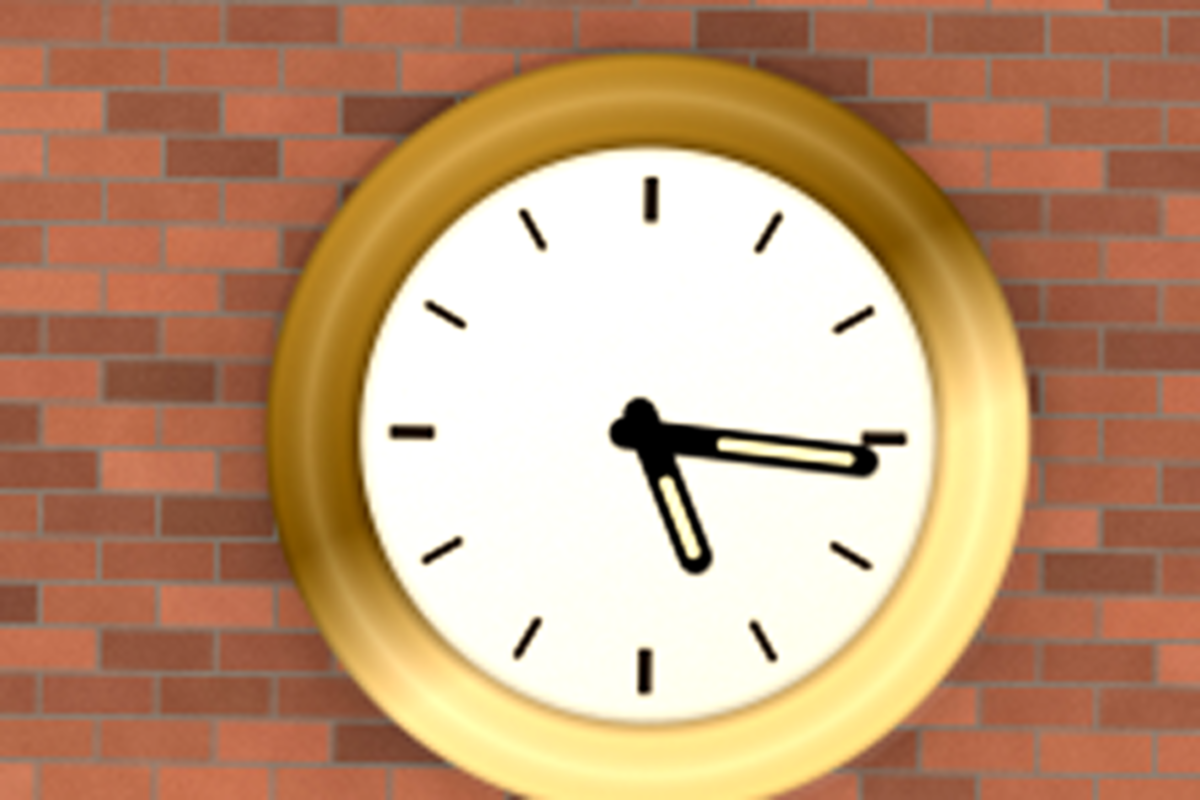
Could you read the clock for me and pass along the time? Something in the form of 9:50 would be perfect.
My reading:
5:16
